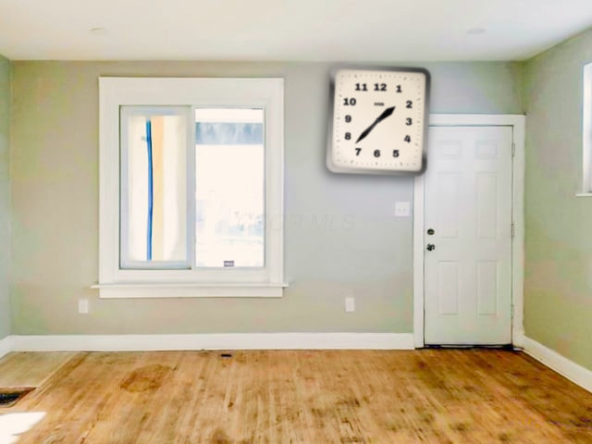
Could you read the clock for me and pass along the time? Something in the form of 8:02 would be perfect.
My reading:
1:37
